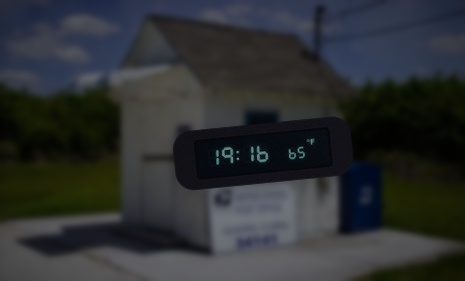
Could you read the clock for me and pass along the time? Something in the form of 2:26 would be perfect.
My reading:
19:16
